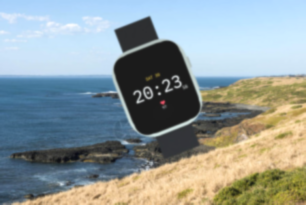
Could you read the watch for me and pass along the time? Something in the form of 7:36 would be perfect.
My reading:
20:23
